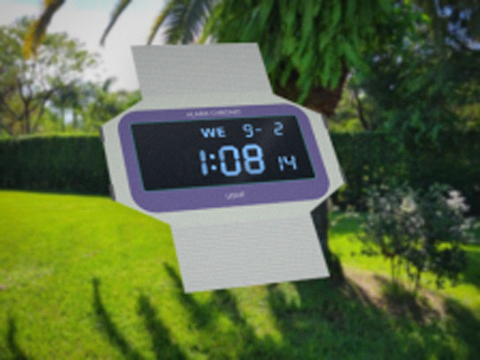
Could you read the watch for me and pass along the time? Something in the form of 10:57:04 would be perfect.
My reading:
1:08:14
